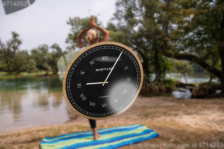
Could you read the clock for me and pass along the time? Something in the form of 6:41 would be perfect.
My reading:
9:05
